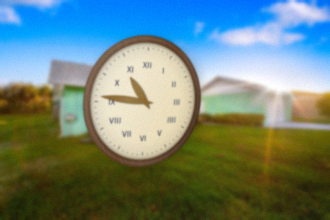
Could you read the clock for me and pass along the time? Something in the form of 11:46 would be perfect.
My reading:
10:46
